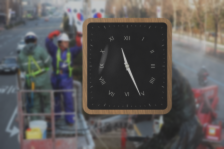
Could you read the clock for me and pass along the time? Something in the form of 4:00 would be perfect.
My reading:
11:26
